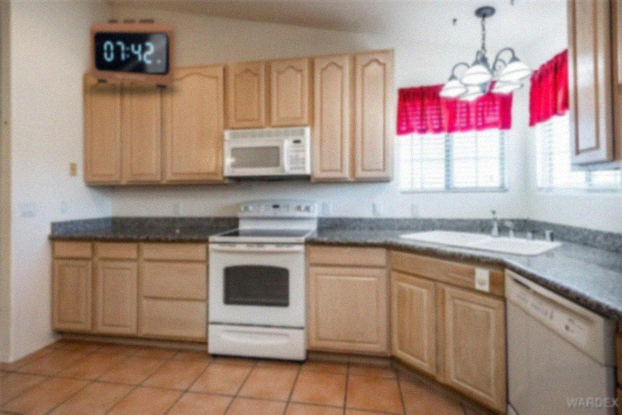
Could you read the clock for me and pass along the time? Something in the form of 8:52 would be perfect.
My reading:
7:42
